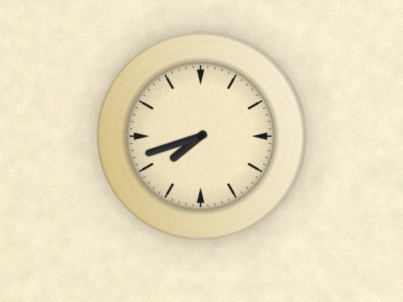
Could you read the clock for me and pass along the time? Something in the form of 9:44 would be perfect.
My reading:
7:42
